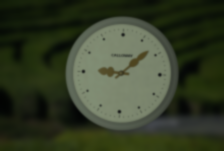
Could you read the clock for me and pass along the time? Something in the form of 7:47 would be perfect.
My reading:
9:08
